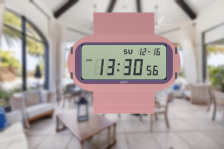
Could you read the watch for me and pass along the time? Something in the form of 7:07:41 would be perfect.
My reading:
13:30:56
